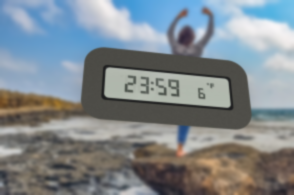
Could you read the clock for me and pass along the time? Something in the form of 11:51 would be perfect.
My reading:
23:59
